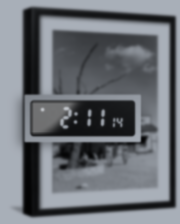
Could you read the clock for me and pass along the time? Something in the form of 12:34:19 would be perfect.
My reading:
2:11:14
